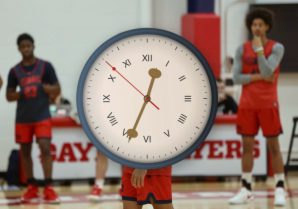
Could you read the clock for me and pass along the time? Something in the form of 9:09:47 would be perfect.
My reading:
12:33:52
